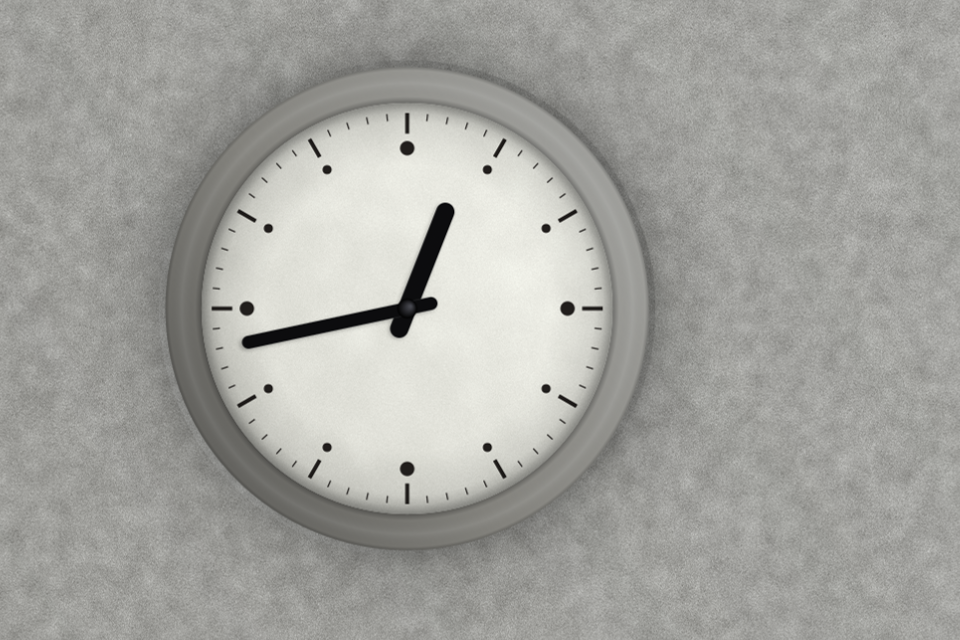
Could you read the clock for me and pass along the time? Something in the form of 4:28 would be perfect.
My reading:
12:43
